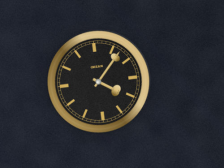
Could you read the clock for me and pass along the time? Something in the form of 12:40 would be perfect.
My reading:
4:07
